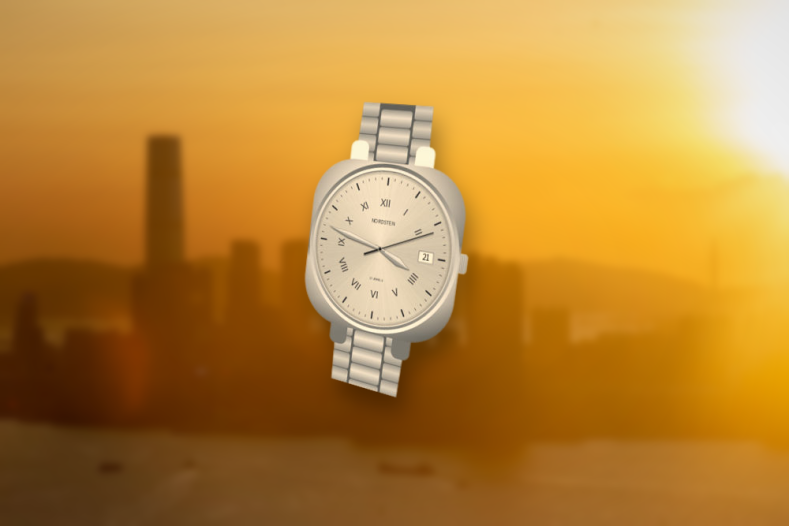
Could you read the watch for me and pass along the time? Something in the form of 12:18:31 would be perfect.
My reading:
3:47:11
